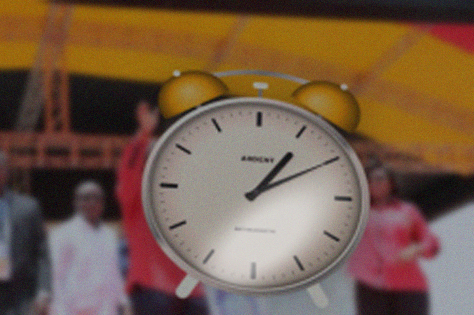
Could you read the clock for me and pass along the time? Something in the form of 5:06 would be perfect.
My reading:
1:10
